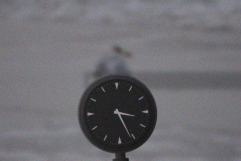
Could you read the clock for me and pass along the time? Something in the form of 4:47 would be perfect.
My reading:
3:26
